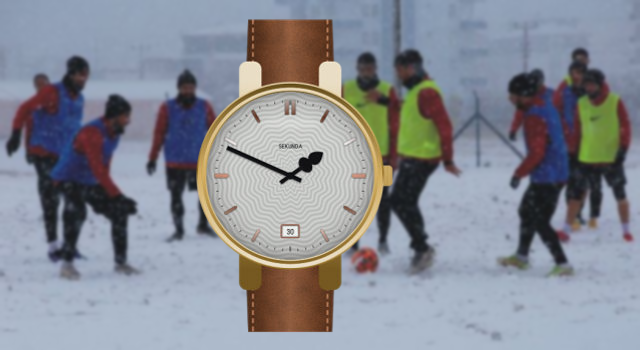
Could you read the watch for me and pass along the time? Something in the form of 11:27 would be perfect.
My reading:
1:49
